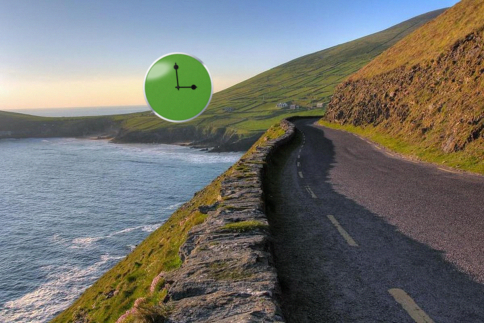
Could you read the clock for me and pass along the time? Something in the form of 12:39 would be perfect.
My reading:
2:59
